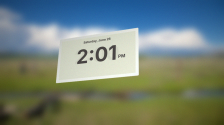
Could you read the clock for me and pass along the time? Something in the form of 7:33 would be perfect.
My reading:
2:01
